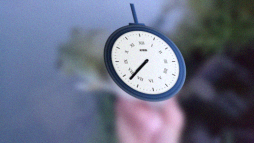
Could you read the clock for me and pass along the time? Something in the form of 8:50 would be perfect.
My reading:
7:38
